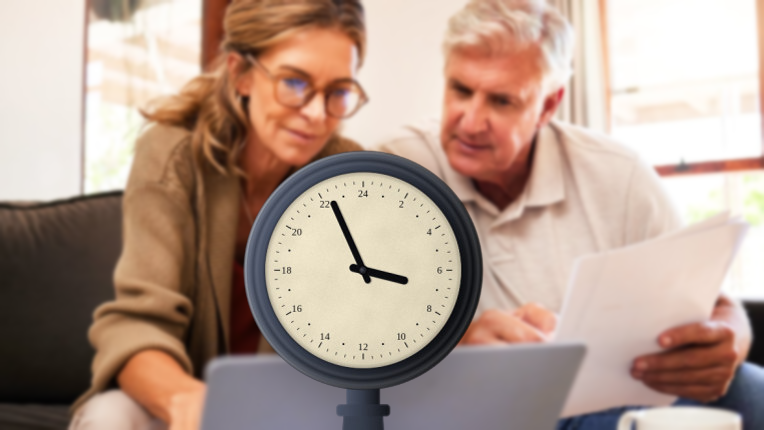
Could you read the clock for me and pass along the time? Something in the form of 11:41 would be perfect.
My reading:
6:56
